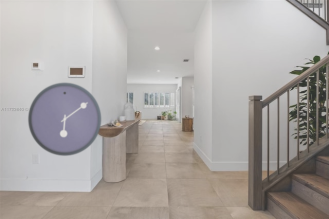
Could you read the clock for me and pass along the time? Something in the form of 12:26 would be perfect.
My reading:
6:09
